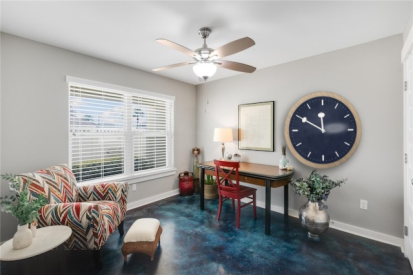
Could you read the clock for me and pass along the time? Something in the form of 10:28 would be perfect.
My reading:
11:50
